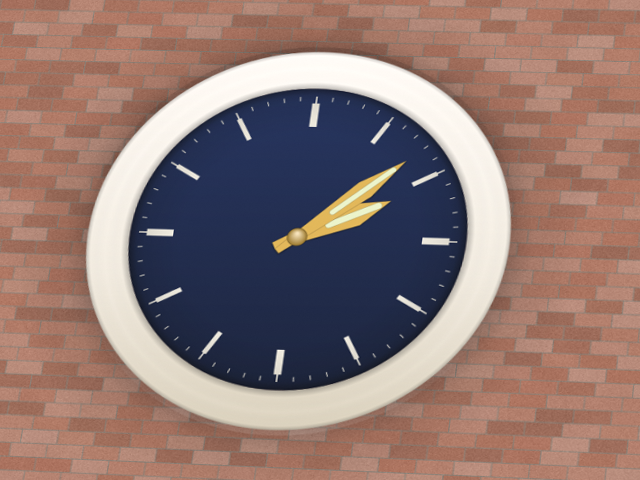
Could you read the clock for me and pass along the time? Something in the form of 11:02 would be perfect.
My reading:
2:08
